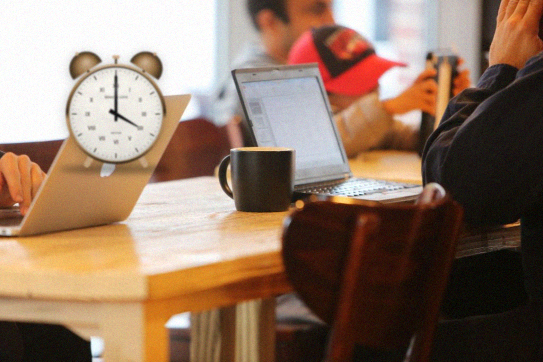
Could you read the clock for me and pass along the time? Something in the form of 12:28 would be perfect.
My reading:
4:00
